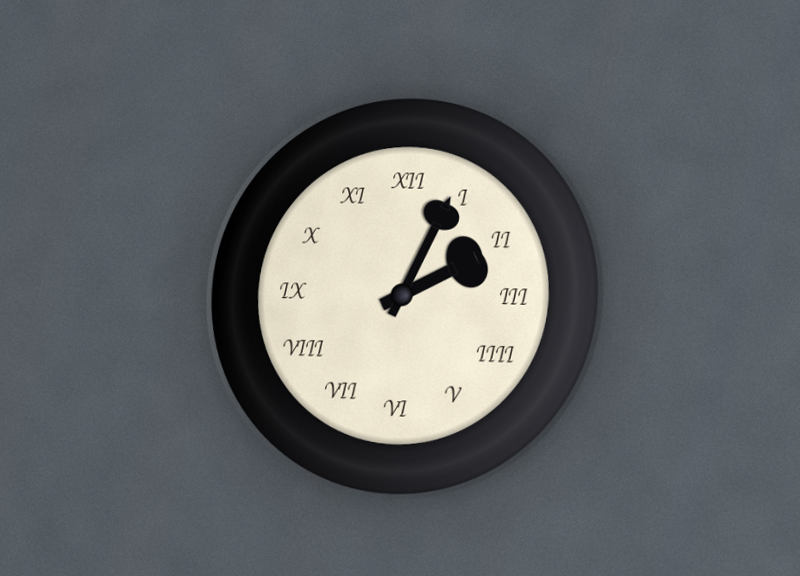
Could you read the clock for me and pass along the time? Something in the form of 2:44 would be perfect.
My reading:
2:04
